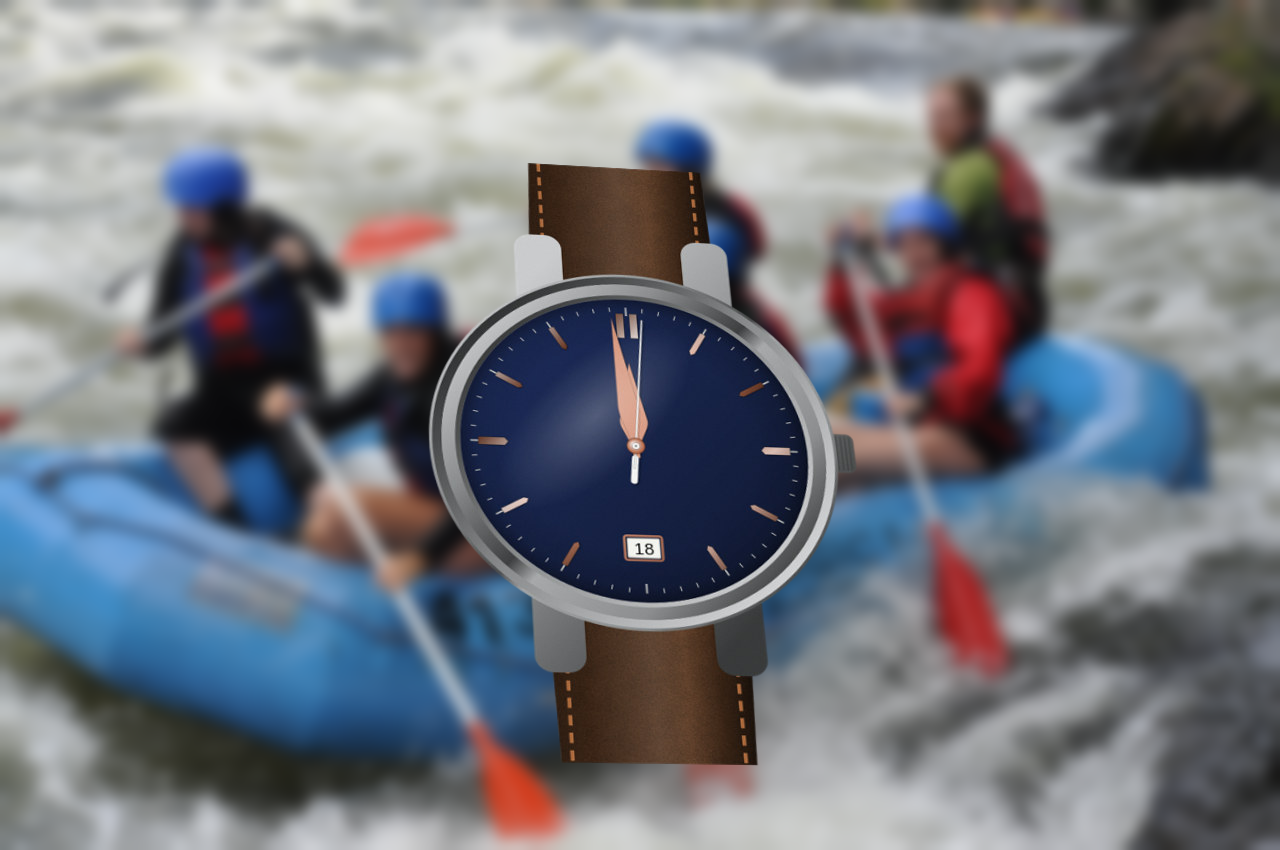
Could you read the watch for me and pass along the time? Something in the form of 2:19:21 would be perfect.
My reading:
11:59:01
